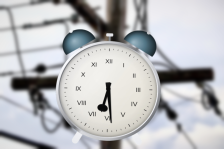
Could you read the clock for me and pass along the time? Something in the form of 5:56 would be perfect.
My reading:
6:29
